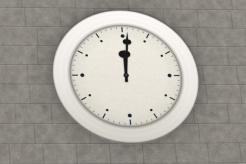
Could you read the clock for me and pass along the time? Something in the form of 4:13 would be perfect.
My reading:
12:01
